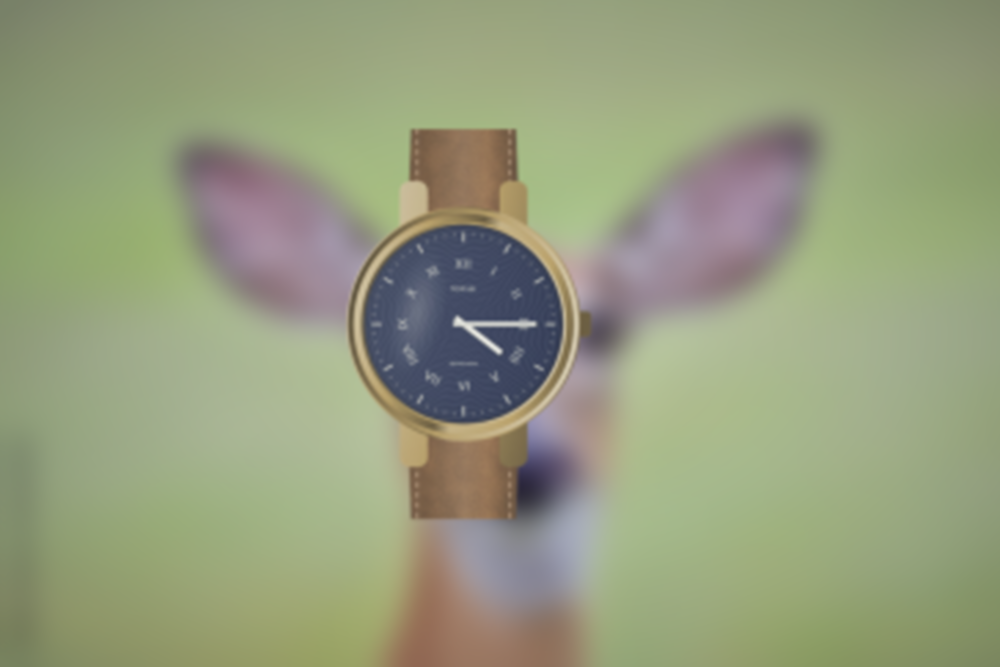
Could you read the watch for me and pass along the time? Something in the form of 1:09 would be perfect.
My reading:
4:15
